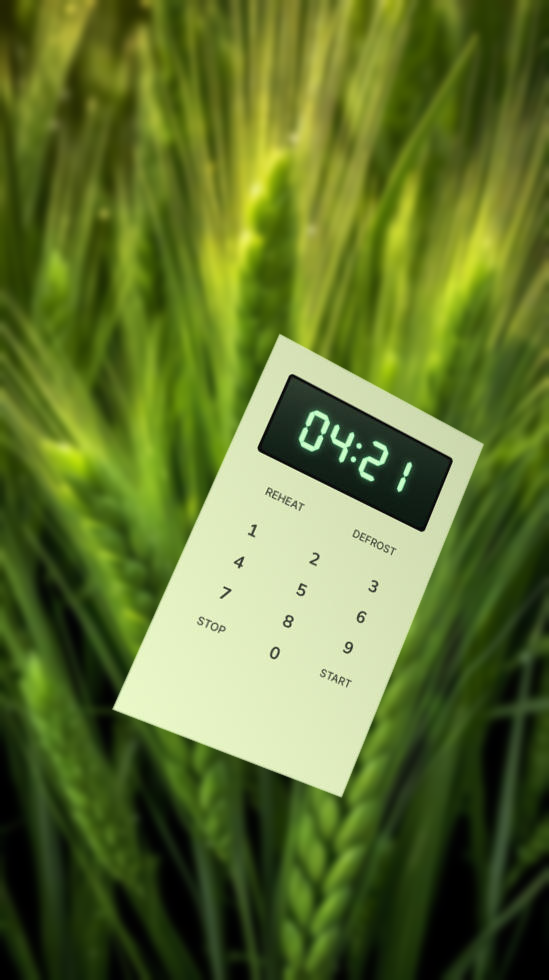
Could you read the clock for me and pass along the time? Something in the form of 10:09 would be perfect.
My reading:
4:21
